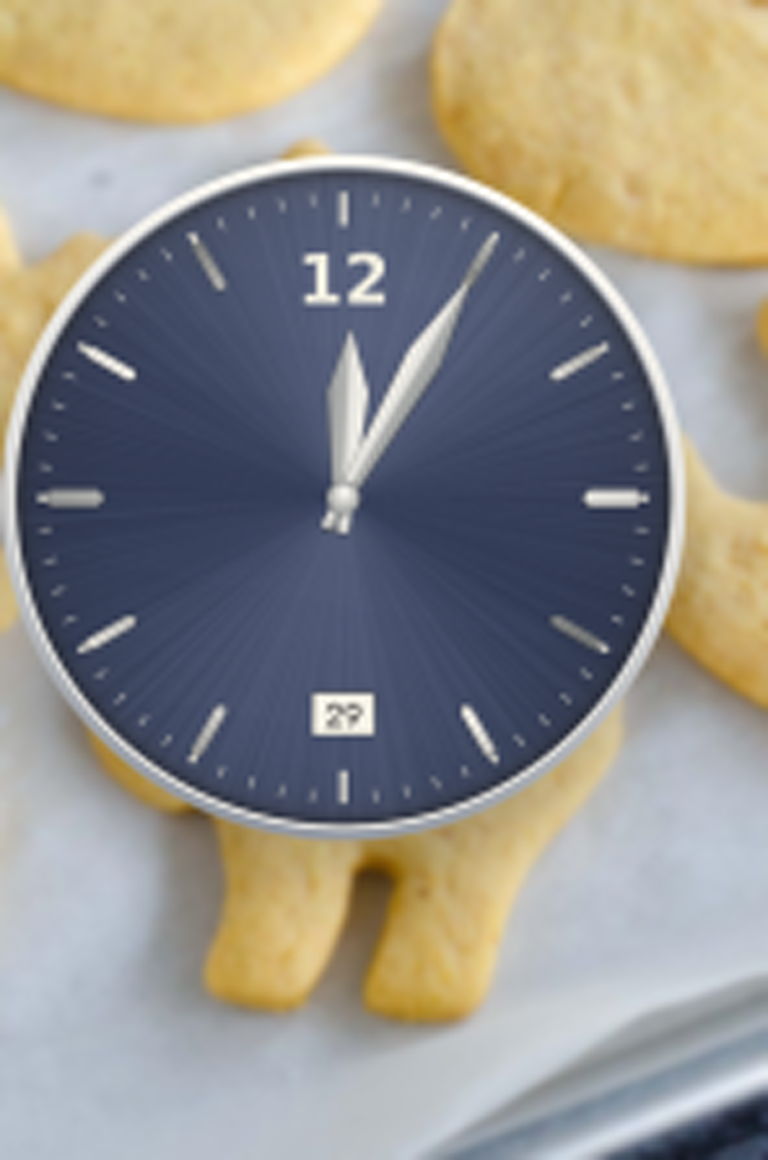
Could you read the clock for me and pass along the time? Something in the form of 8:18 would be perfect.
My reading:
12:05
